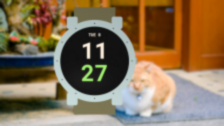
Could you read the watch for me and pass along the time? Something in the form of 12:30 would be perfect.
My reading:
11:27
